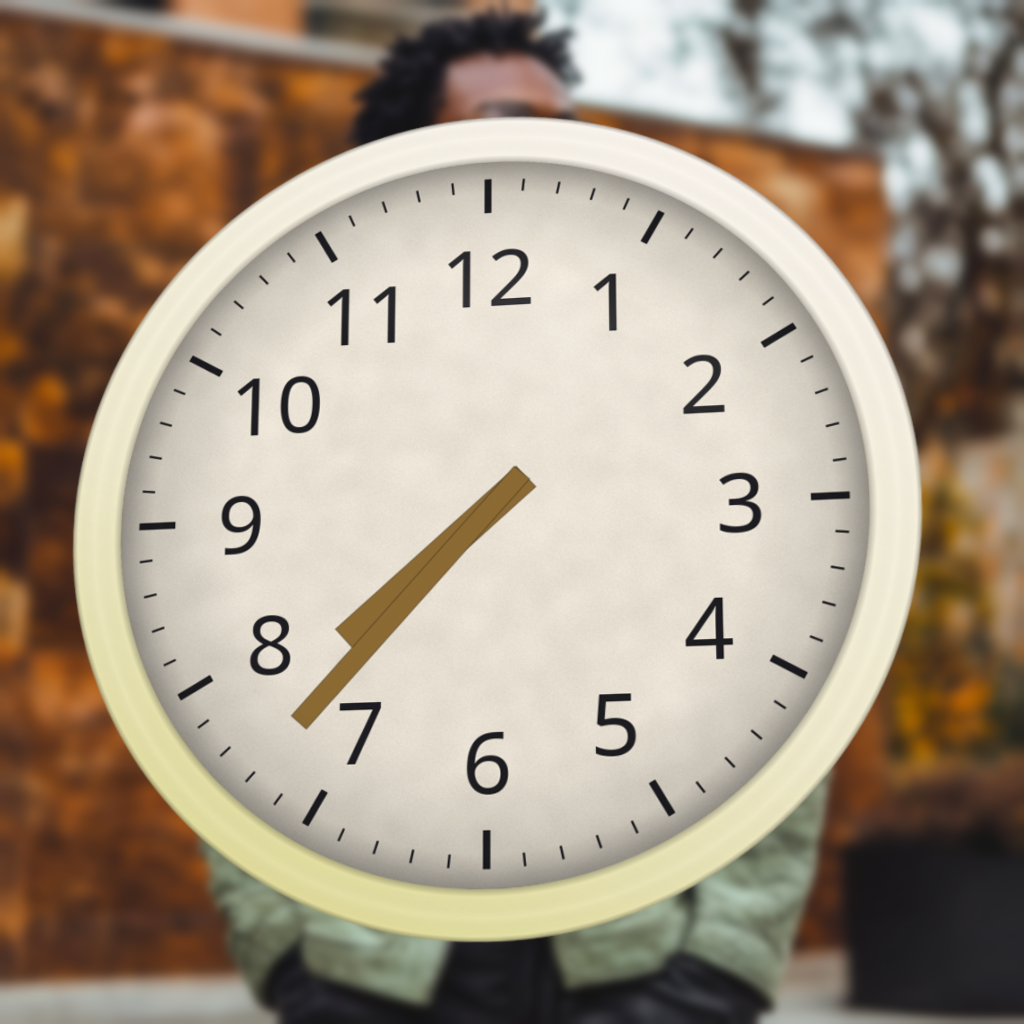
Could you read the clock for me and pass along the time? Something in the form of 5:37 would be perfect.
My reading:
7:37
